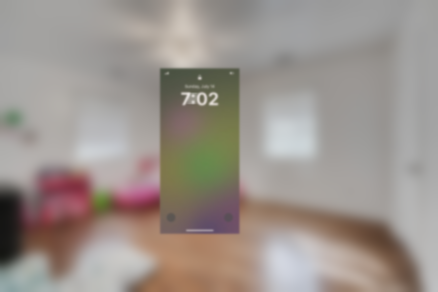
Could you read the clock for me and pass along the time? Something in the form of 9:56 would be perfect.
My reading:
7:02
